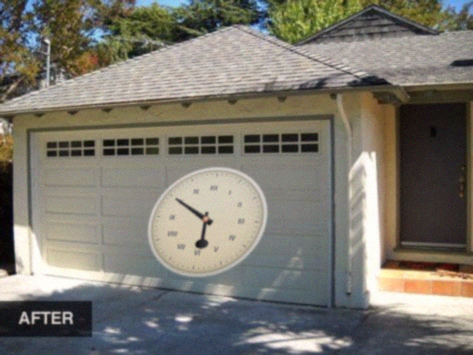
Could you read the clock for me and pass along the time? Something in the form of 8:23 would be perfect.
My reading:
5:50
